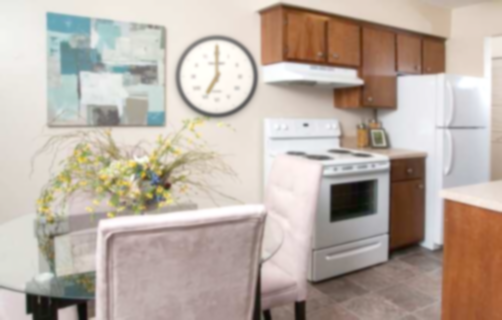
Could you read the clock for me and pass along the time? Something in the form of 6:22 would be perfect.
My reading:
7:00
